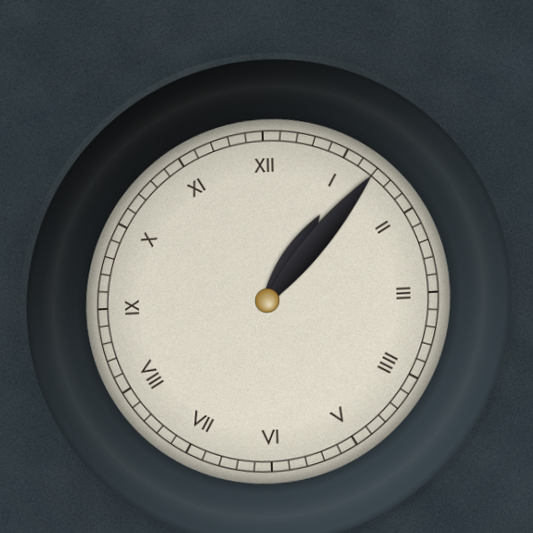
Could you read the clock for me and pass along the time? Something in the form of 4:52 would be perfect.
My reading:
1:07
